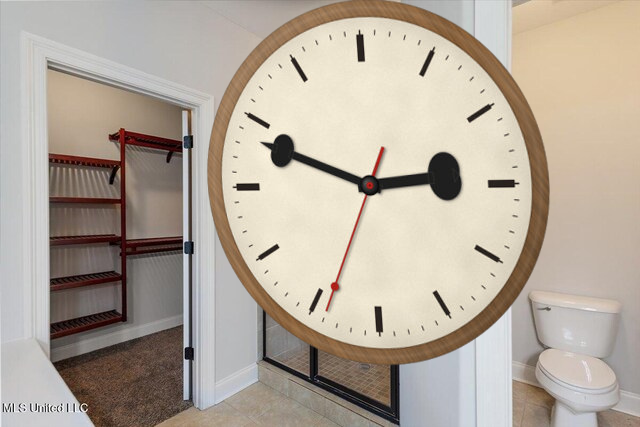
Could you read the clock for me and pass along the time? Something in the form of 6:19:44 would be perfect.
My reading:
2:48:34
